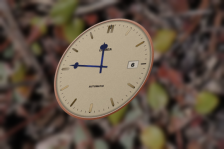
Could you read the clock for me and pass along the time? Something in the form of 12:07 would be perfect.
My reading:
11:46
